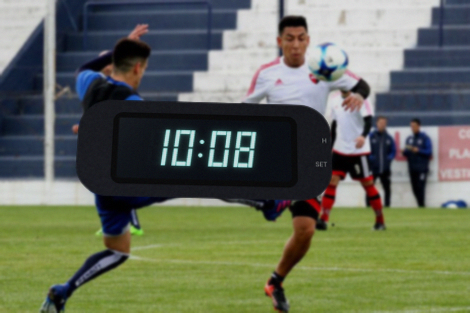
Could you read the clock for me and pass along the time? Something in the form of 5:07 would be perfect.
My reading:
10:08
